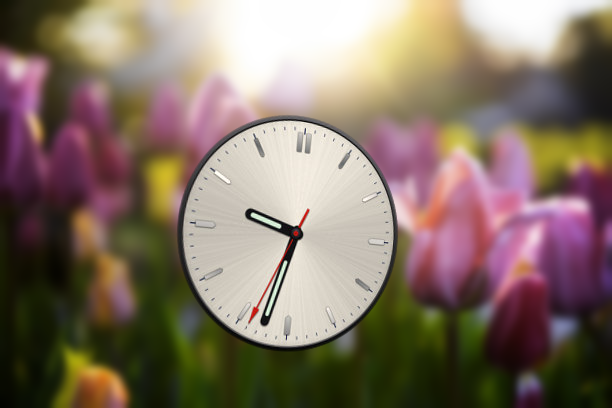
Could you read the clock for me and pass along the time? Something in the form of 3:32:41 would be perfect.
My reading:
9:32:34
